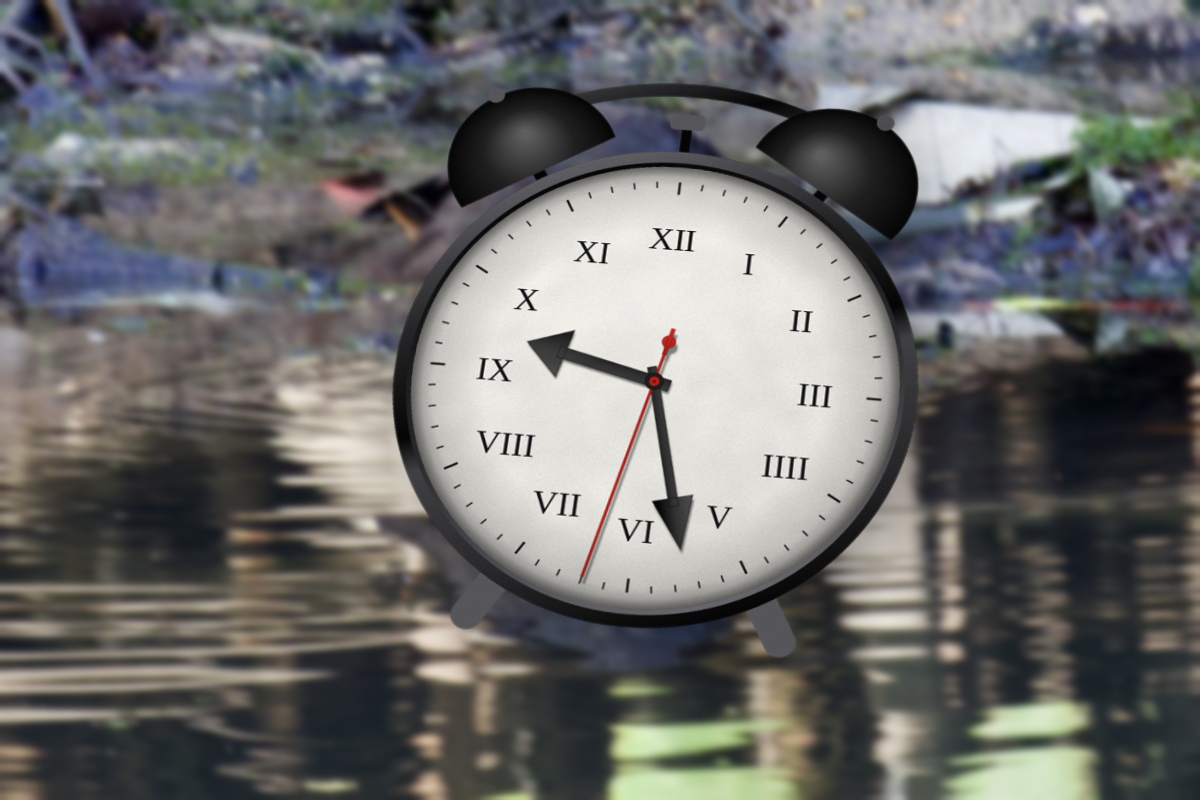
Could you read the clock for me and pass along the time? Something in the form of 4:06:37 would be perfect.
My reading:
9:27:32
